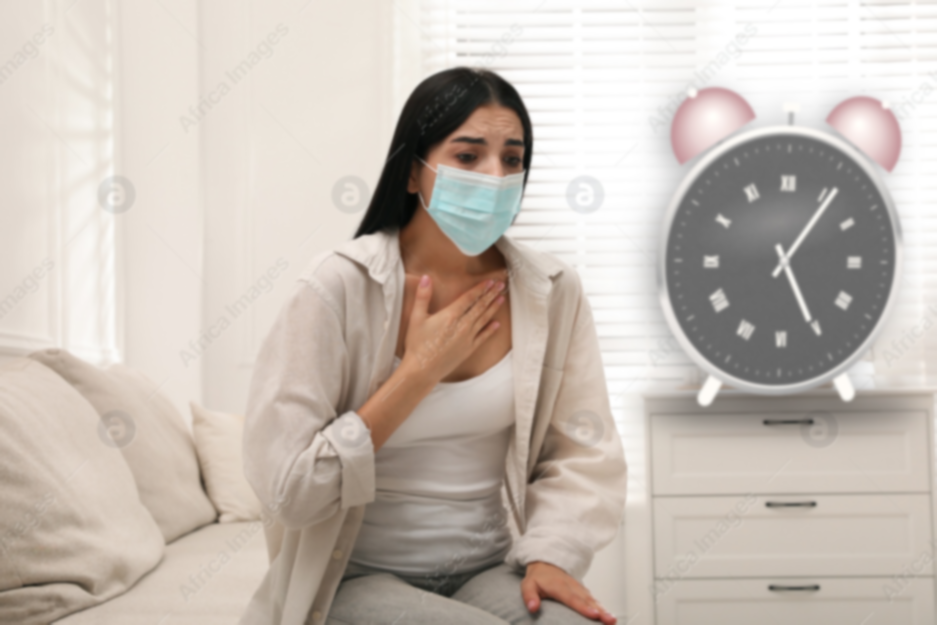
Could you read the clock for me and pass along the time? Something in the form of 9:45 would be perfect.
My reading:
5:06
